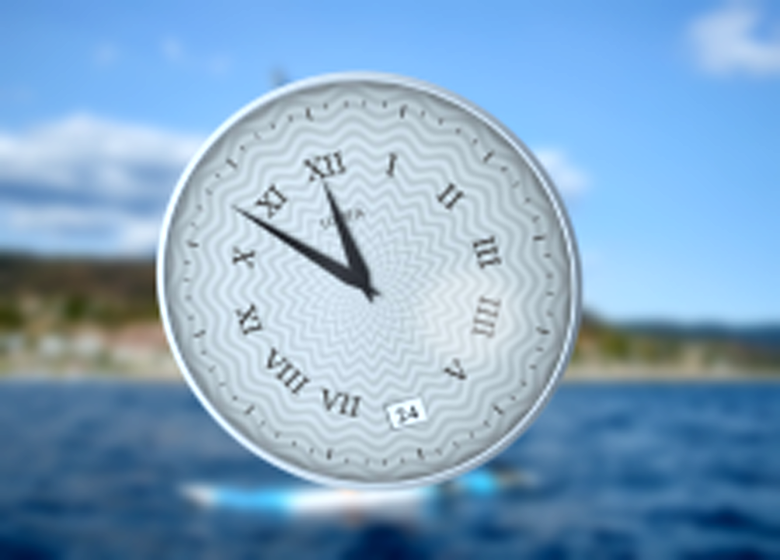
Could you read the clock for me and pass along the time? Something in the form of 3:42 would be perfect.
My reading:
11:53
